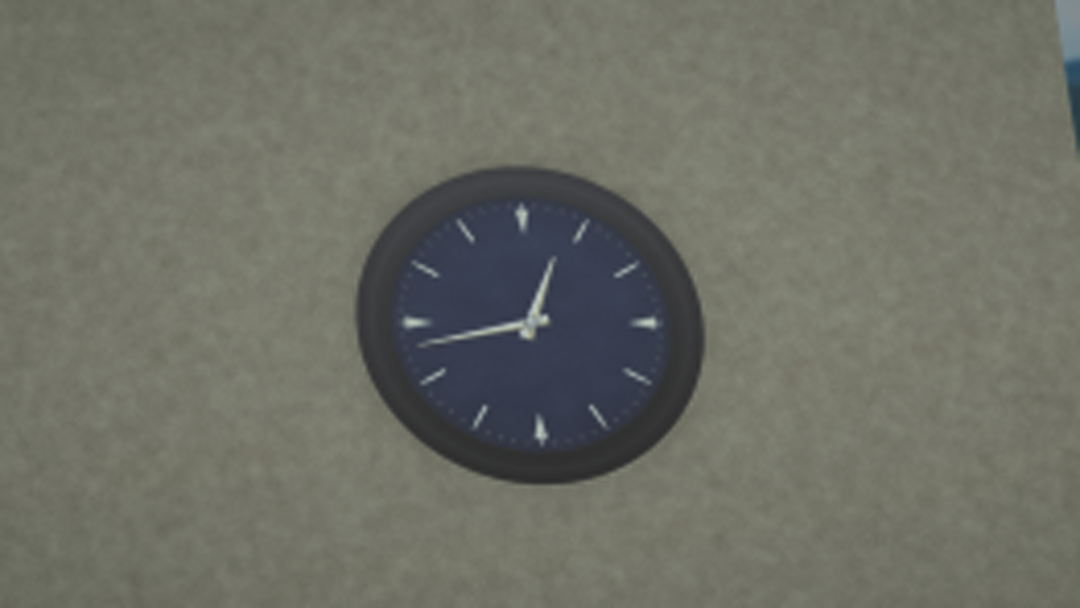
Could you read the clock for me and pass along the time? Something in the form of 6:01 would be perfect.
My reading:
12:43
